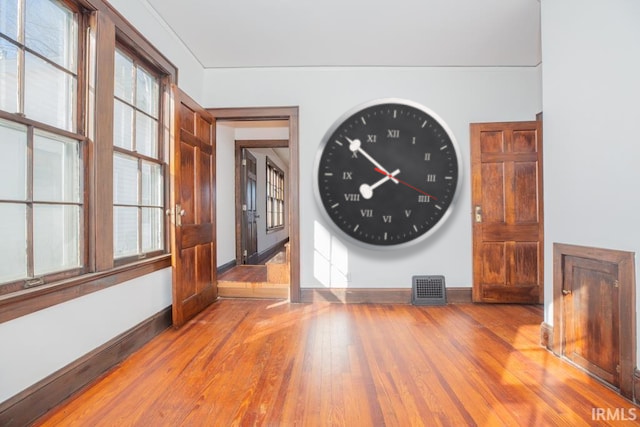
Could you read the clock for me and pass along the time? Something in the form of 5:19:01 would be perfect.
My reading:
7:51:19
